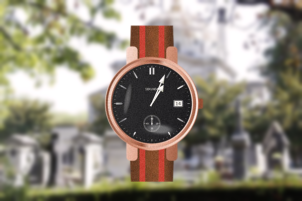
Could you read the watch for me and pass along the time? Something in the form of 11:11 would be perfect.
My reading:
1:04
